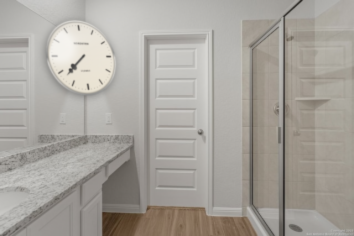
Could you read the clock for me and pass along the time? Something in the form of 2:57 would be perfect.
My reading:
7:38
